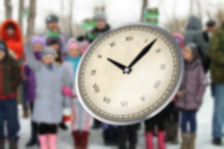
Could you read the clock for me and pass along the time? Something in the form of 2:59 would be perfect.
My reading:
10:07
